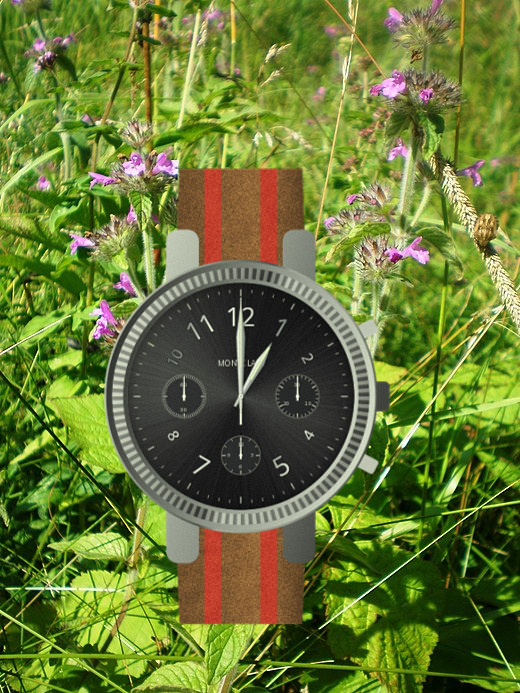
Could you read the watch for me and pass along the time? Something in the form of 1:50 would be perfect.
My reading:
1:00
